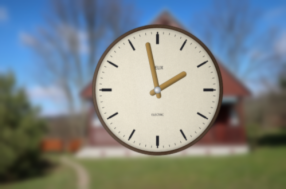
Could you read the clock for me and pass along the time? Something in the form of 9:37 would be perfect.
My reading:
1:58
